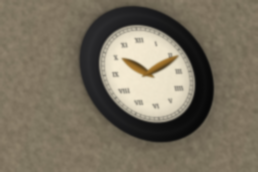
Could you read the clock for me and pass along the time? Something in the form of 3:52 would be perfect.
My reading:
10:11
